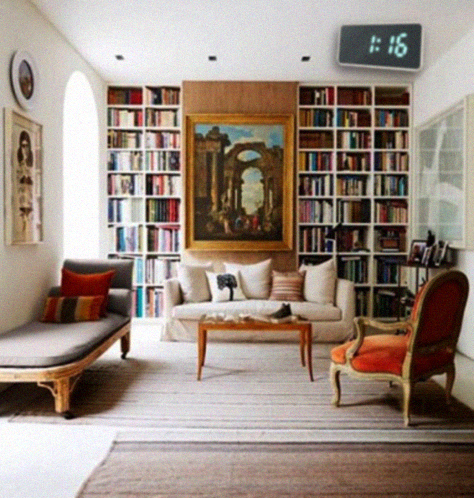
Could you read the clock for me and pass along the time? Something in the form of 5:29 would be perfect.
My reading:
1:16
